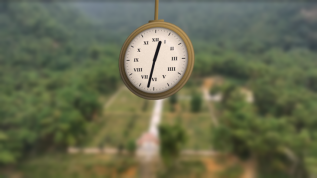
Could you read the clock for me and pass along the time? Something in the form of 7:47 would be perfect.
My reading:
12:32
